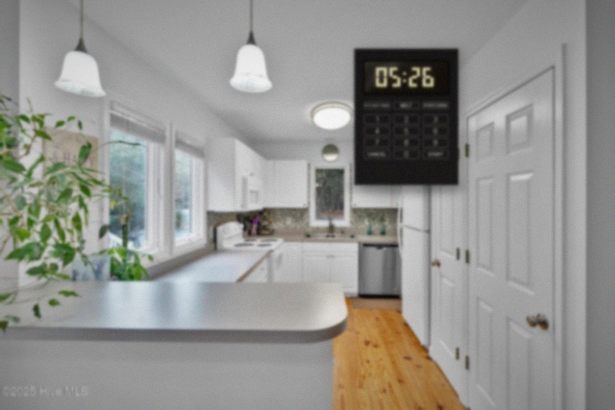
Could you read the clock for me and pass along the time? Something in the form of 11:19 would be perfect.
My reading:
5:26
